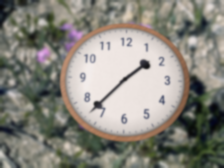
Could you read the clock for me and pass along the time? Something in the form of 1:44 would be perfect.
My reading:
1:37
